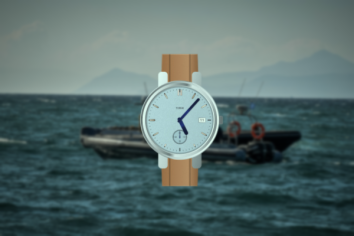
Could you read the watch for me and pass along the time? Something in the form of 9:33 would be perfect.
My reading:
5:07
